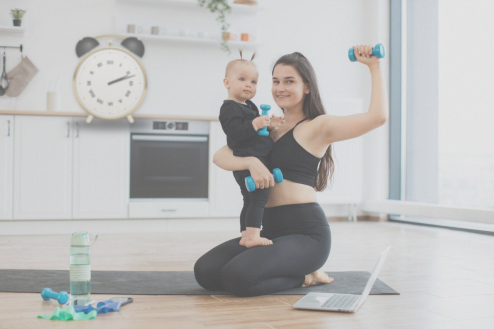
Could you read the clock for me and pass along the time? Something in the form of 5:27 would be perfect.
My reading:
2:12
